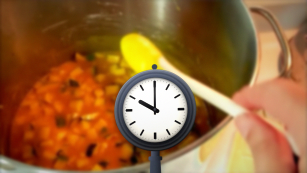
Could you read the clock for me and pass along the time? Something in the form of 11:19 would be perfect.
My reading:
10:00
